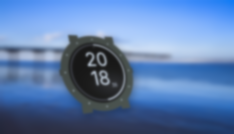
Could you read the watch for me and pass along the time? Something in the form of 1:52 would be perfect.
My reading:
20:18
